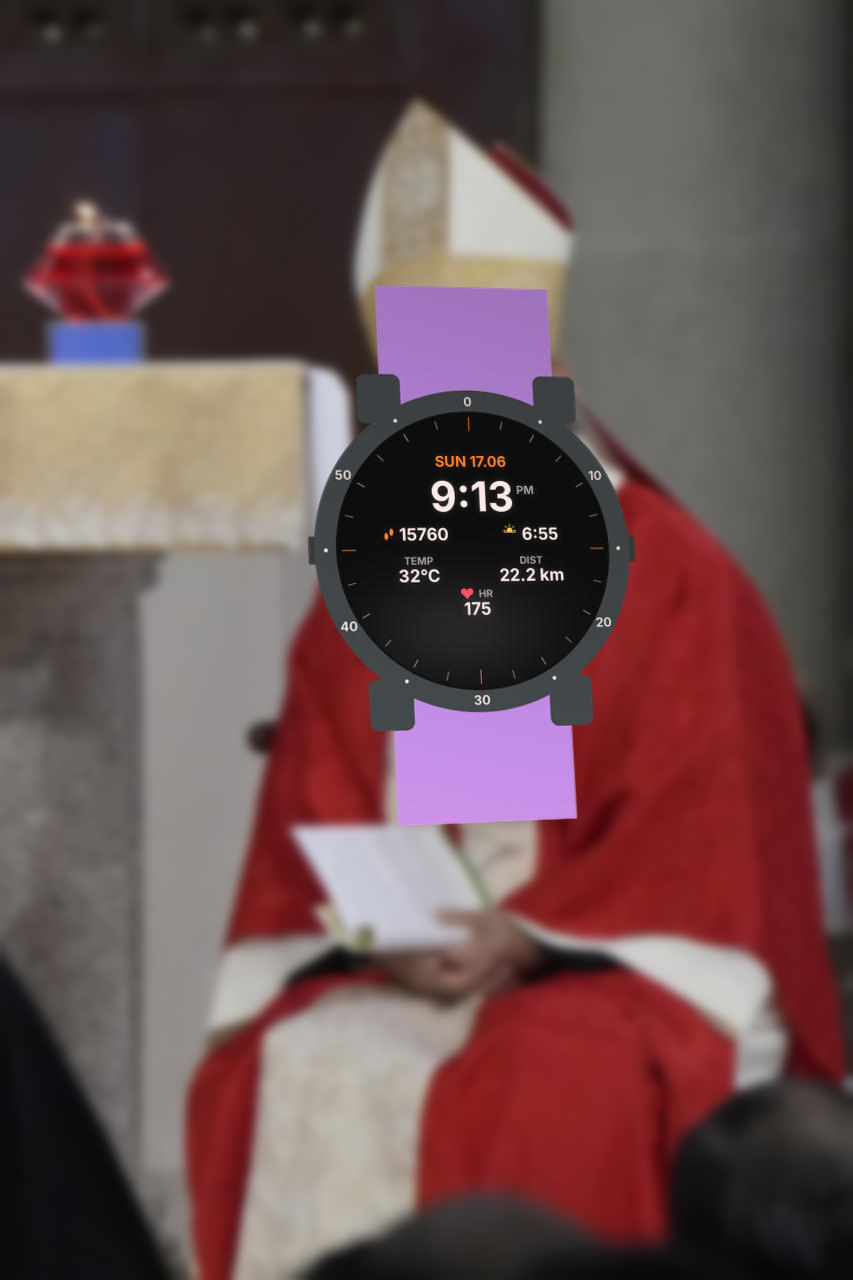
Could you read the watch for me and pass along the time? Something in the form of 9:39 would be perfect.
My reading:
9:13
